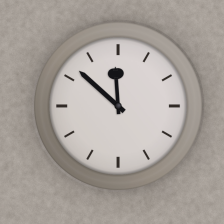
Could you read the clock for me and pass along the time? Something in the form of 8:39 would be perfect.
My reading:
11:52
